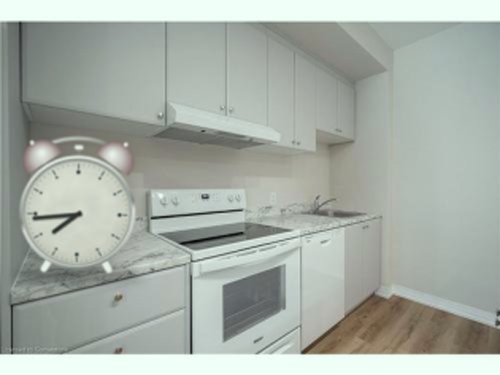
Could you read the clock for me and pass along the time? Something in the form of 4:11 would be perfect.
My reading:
7:44
